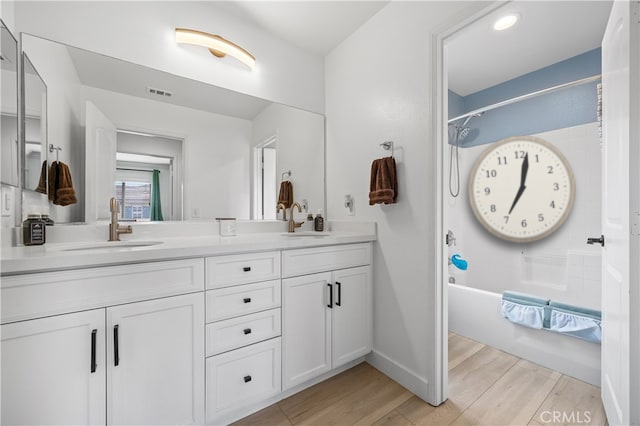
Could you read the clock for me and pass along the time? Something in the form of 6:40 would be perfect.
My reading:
7:02
